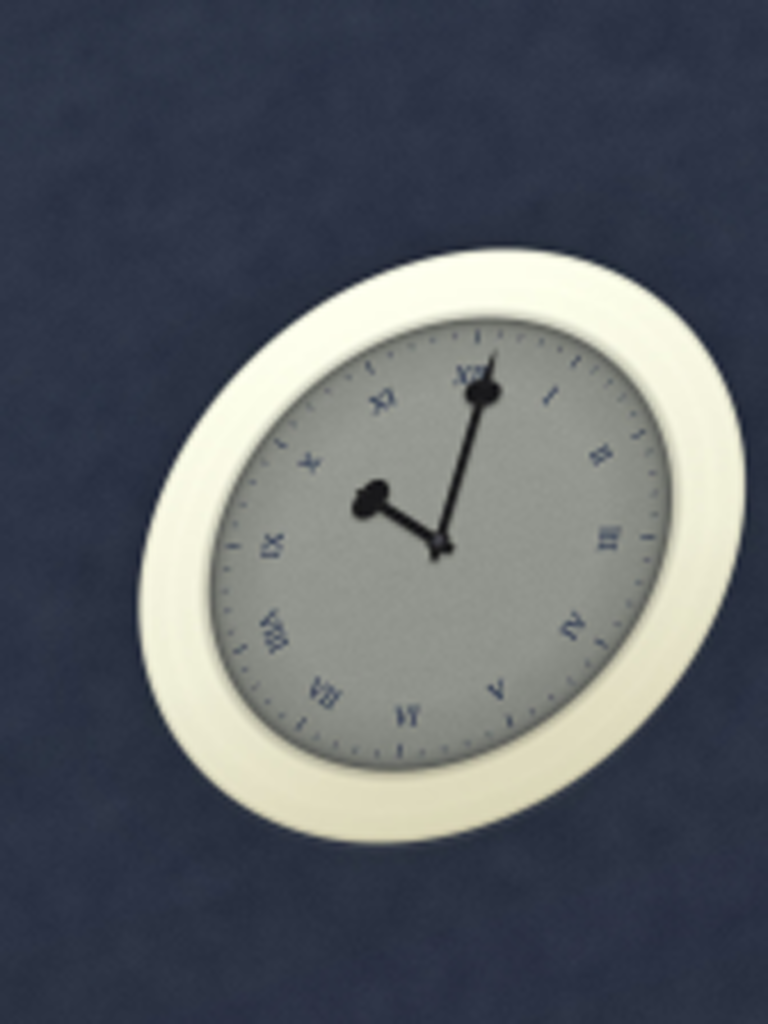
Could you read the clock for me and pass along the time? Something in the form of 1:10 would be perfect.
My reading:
10:01
